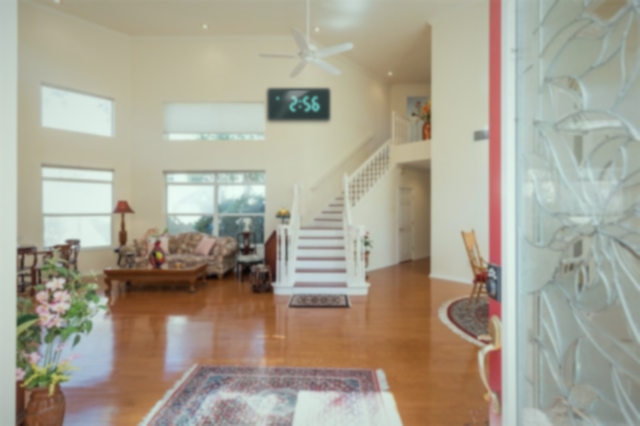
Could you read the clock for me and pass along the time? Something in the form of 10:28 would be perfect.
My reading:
2:56
